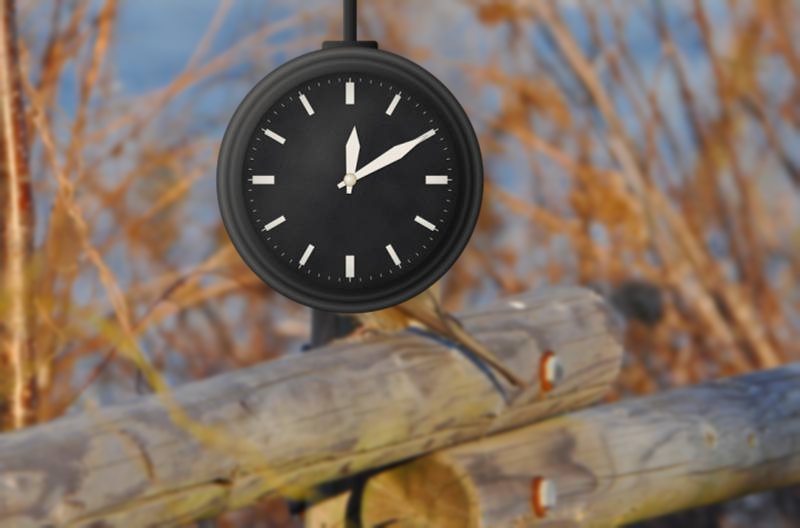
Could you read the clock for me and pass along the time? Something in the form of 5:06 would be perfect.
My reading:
12:10
